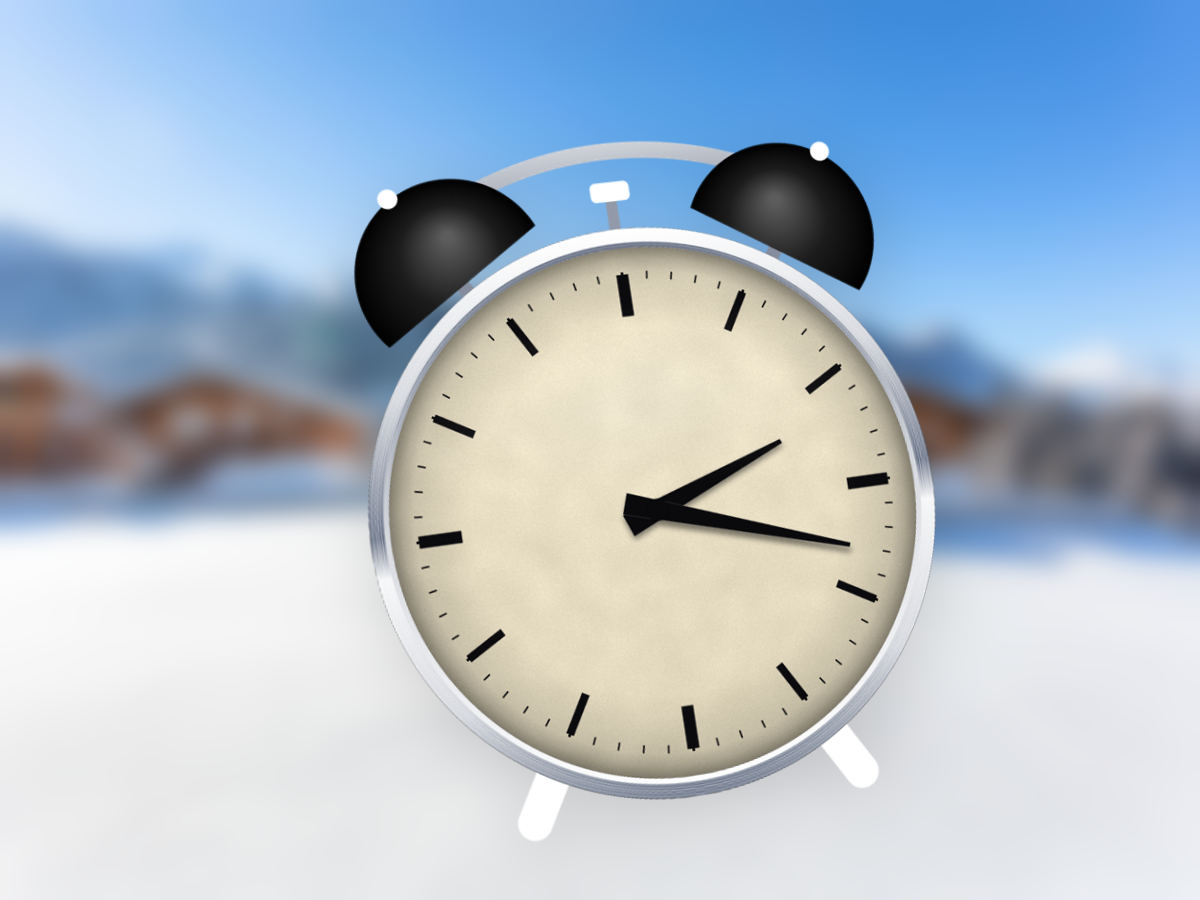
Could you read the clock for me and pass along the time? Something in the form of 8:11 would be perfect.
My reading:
2:18
